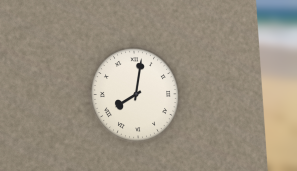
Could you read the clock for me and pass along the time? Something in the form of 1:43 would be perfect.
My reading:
8:02
